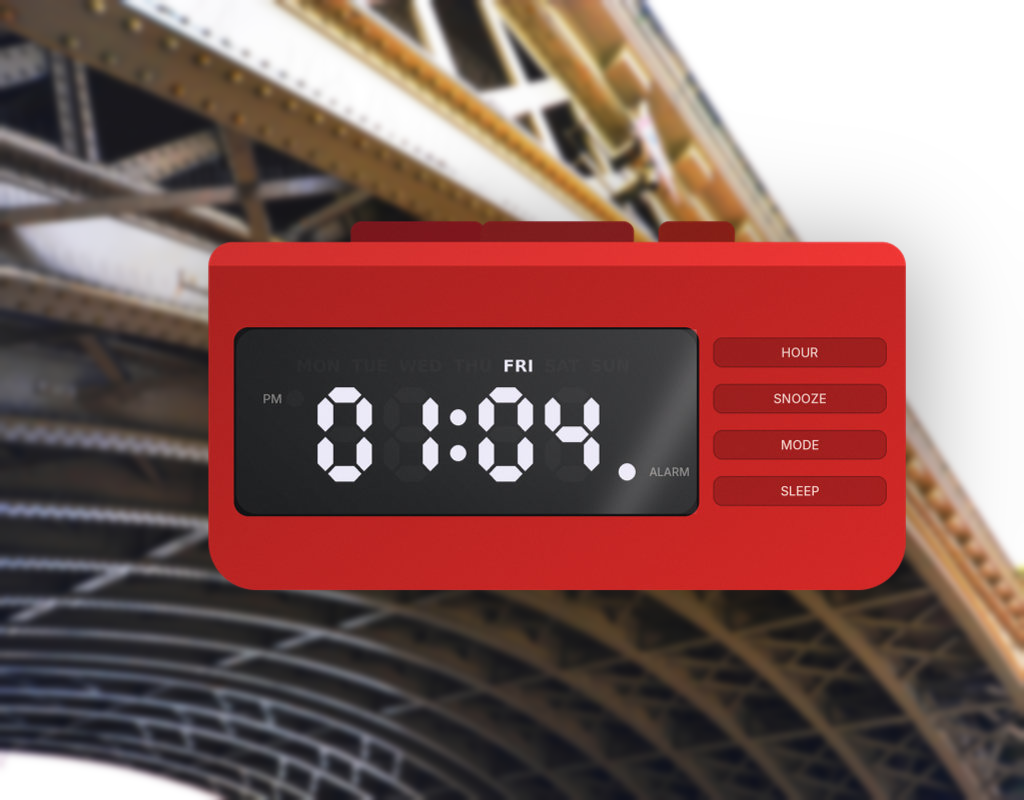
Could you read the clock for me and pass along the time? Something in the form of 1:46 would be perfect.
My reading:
1:04
